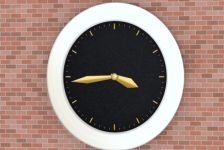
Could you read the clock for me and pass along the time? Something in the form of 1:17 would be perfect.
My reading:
3:44
